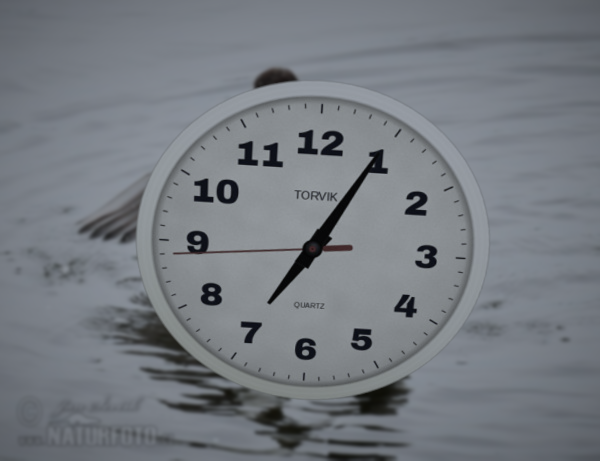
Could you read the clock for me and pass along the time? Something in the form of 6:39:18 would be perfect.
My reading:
7:04:44
